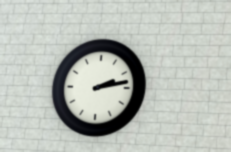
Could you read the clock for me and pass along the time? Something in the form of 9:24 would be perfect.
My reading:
2:13
